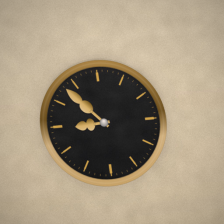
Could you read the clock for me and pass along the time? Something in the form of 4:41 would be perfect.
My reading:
8:53
